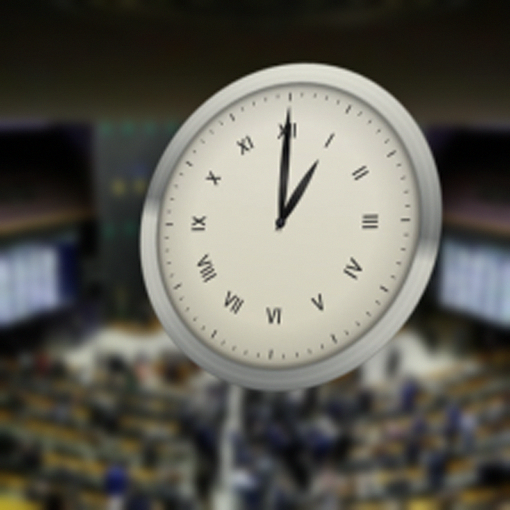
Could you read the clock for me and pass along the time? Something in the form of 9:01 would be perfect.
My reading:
1:00
